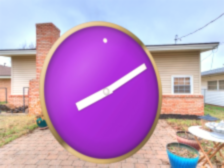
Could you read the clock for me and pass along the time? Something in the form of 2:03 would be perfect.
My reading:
8:10
